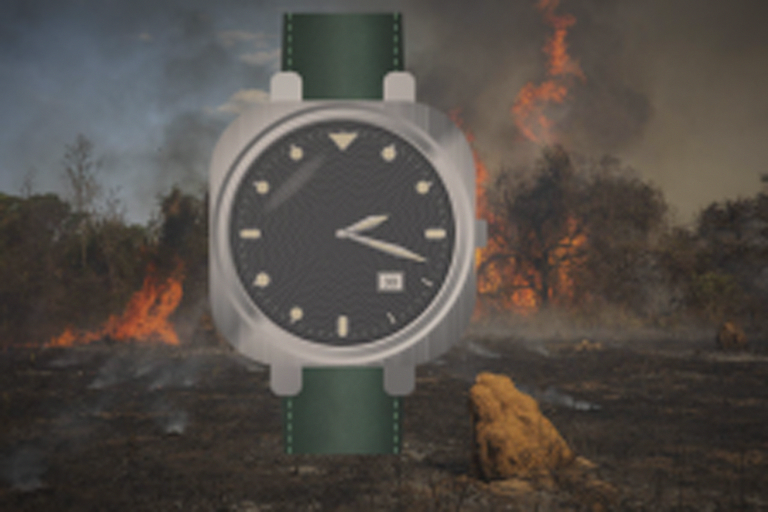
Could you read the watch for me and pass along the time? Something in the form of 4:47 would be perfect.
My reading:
2:18
